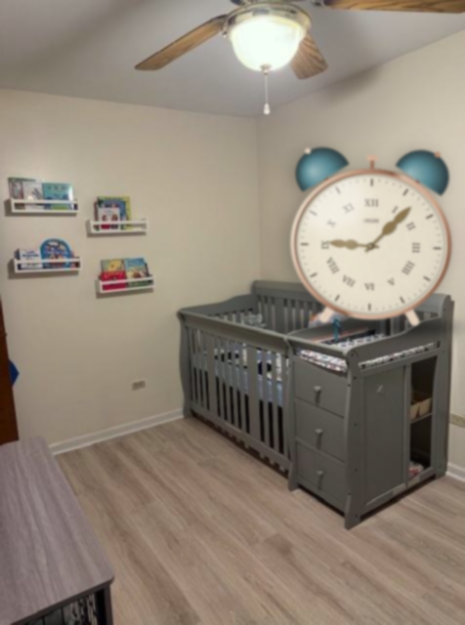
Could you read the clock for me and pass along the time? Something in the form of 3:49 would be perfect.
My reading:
9:07
